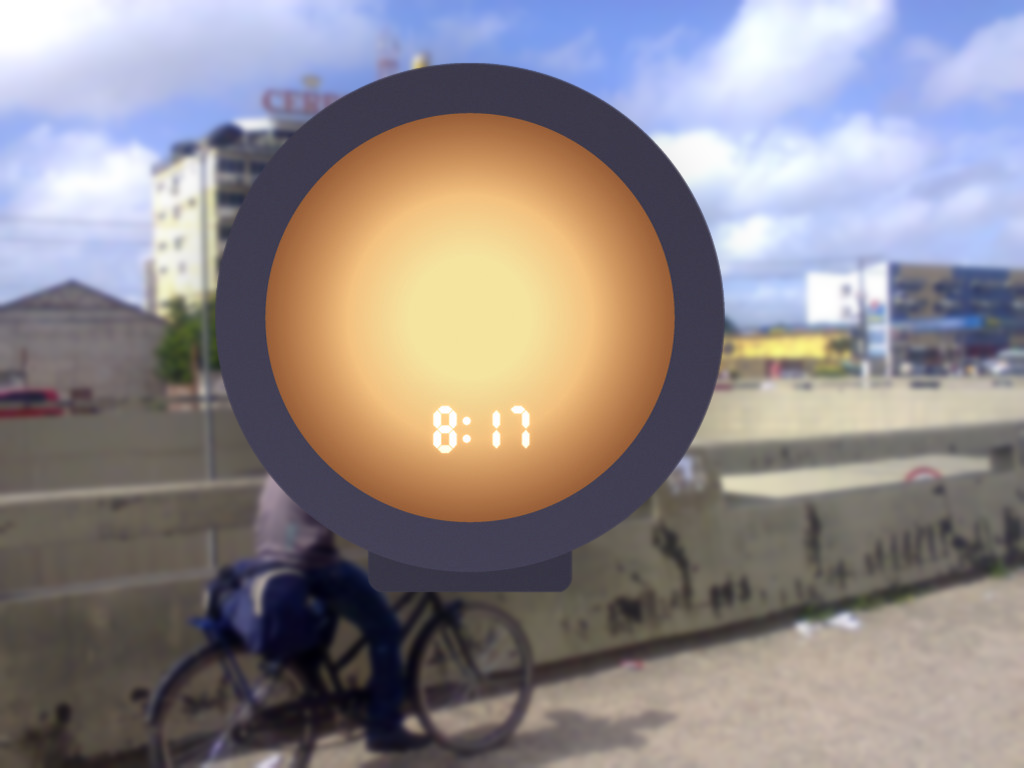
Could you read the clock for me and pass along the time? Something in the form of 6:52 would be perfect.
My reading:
8:17
